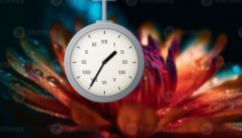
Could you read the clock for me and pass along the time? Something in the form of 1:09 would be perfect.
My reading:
1:35
